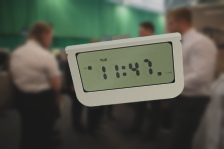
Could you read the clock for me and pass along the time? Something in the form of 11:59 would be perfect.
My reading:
11:47
